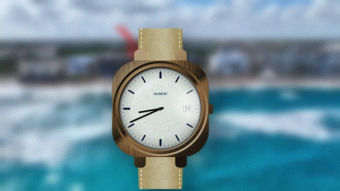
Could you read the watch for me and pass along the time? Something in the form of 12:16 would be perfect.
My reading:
8:41
